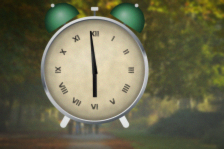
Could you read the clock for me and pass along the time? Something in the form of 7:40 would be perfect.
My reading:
5:59
